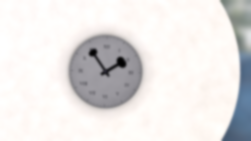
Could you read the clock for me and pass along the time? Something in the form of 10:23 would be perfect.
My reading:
1:54
